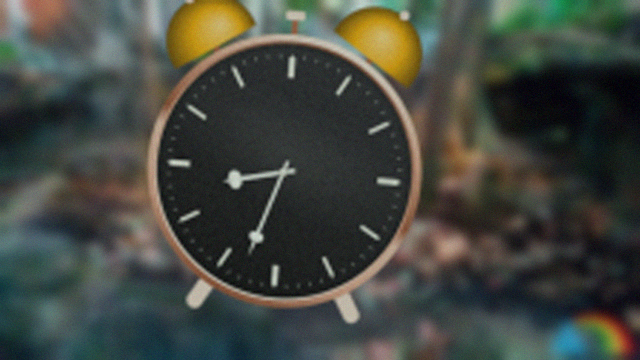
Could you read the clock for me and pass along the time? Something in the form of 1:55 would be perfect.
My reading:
8:33
